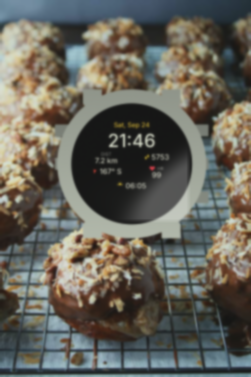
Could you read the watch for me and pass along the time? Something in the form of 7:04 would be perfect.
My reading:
21:46
